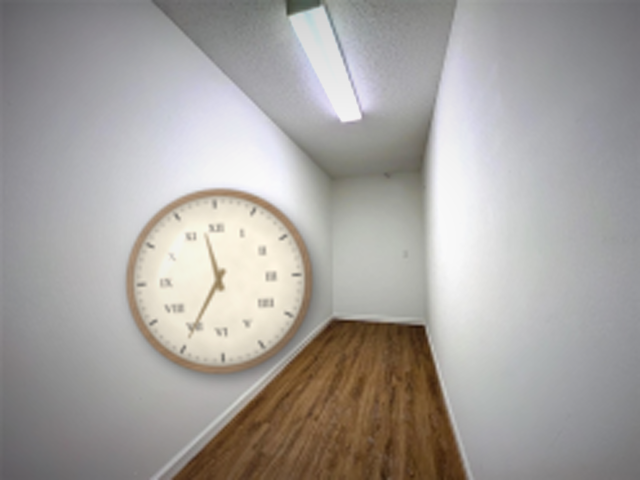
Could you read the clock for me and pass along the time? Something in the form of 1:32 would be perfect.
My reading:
11:35
